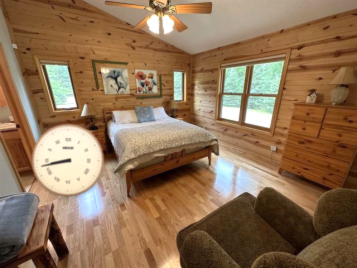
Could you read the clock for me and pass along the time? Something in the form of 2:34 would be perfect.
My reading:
8:43
